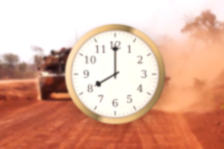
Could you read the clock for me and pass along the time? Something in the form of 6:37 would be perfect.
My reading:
8:00
